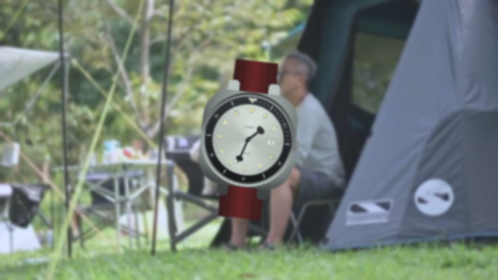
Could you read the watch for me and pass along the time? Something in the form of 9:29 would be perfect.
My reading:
1:33
